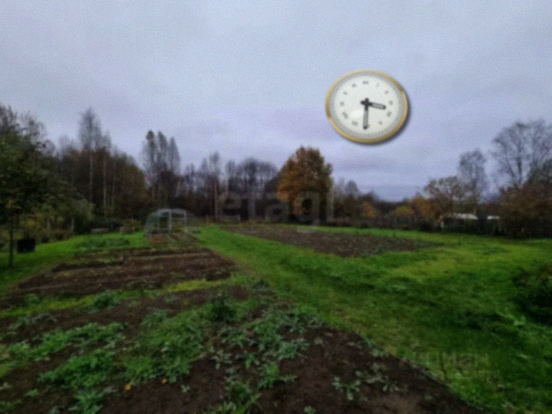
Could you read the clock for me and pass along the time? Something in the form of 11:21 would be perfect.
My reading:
3:31
